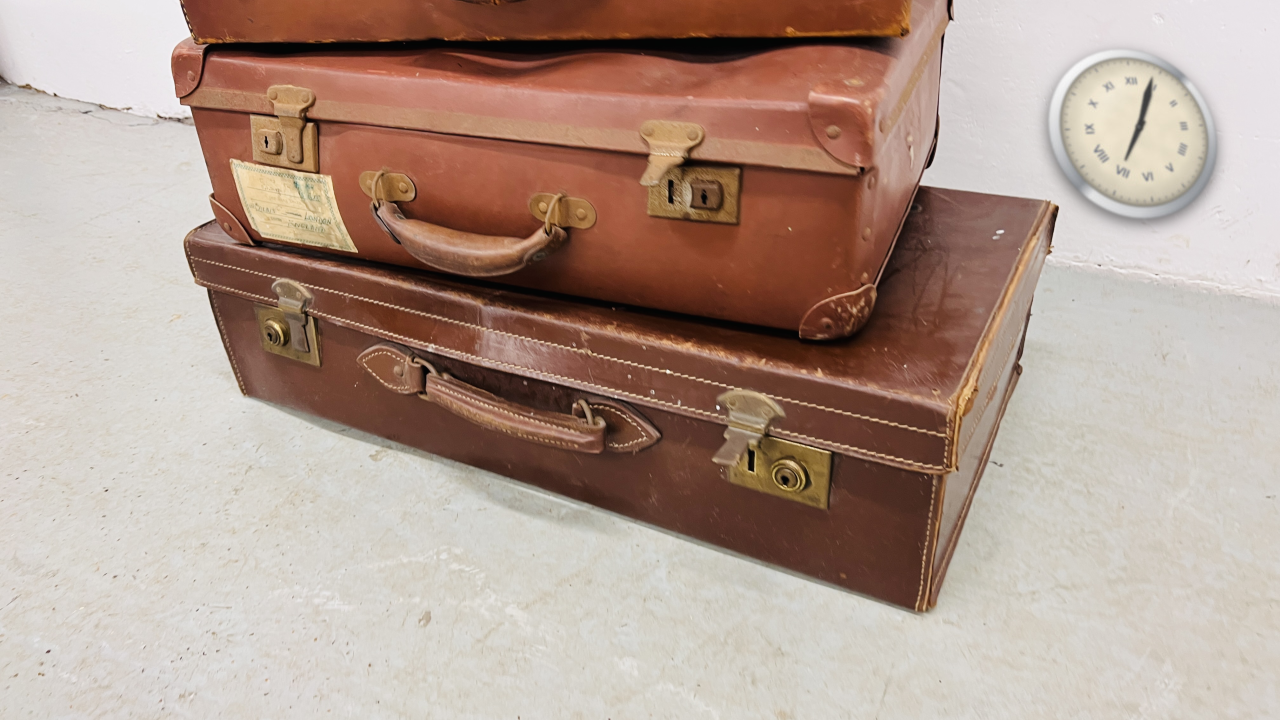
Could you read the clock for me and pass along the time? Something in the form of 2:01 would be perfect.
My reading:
7:04
